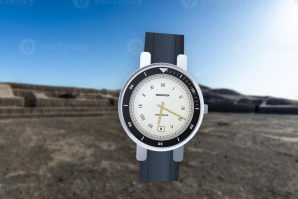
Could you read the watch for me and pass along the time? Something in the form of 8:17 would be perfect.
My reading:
6:19
